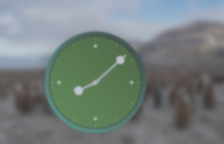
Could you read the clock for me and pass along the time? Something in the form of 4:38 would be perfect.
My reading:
8:08
